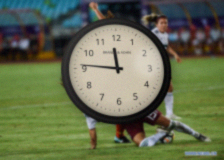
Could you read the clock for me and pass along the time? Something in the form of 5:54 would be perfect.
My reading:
11:46
